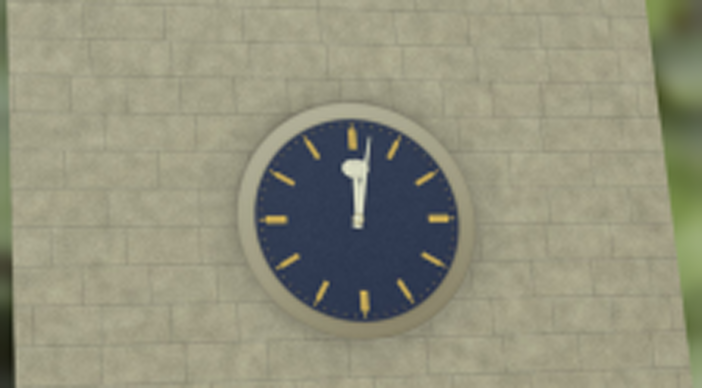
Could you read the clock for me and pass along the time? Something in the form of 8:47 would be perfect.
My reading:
12:02
